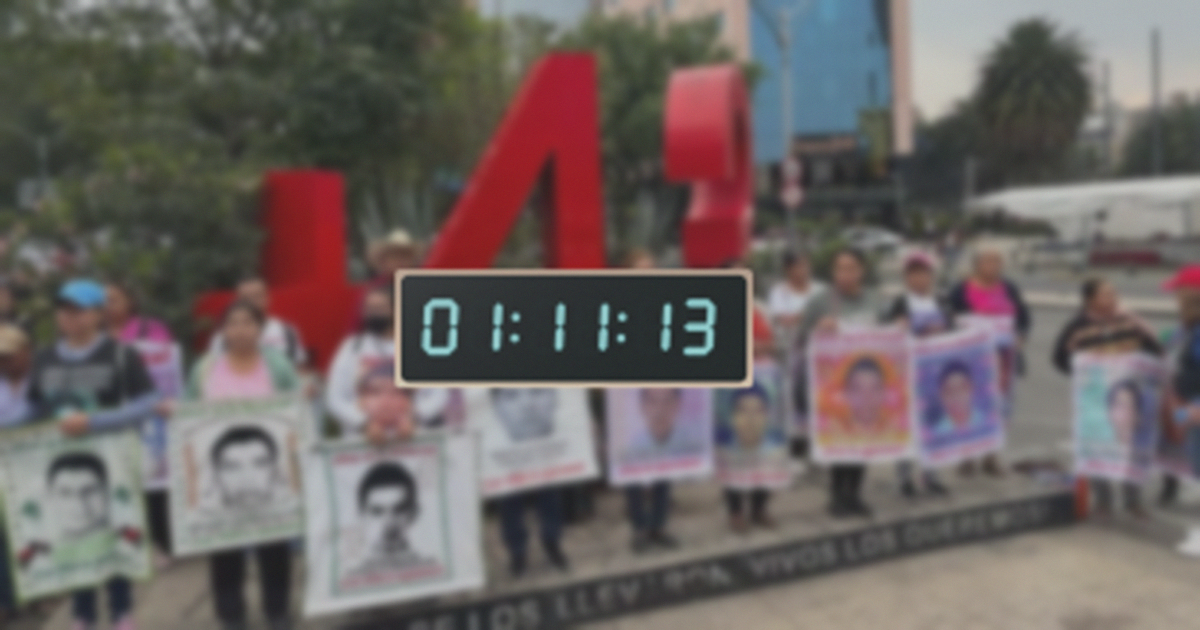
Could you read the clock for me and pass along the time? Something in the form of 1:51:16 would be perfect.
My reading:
1:11:13
